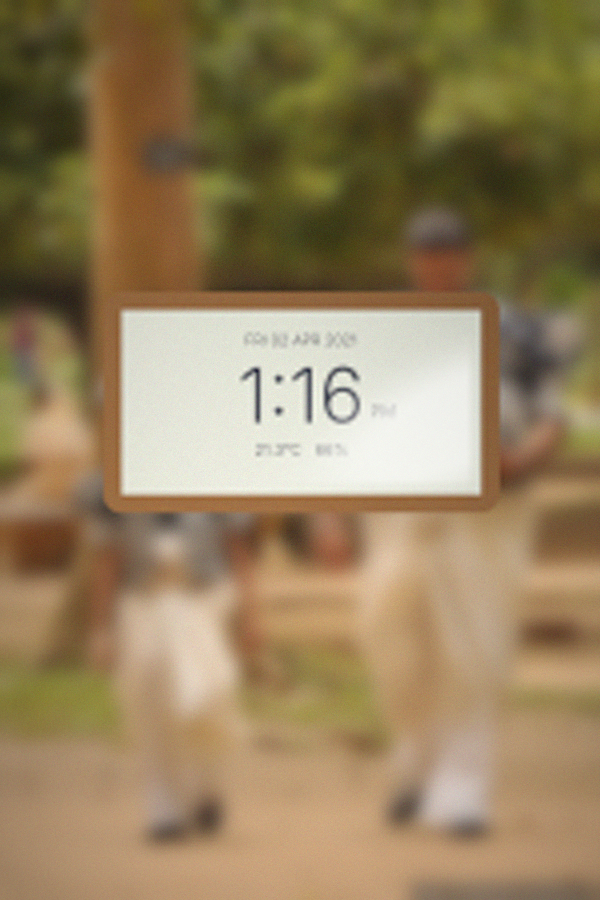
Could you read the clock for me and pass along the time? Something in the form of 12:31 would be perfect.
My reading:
1:16
